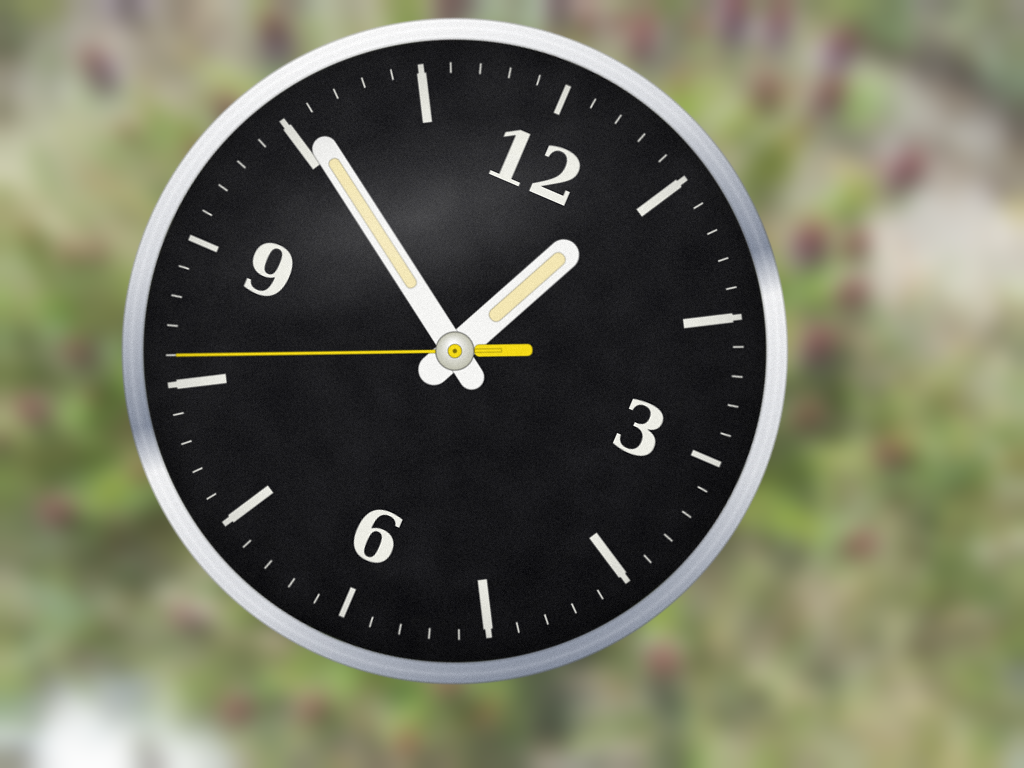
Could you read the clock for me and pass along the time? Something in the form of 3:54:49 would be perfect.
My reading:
12:50:41
